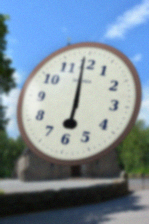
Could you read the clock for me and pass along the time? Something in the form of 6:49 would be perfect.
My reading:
5:59
